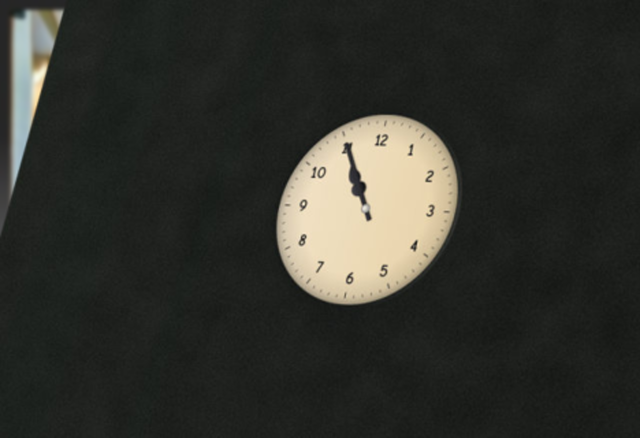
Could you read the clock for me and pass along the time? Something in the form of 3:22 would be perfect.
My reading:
10:55
